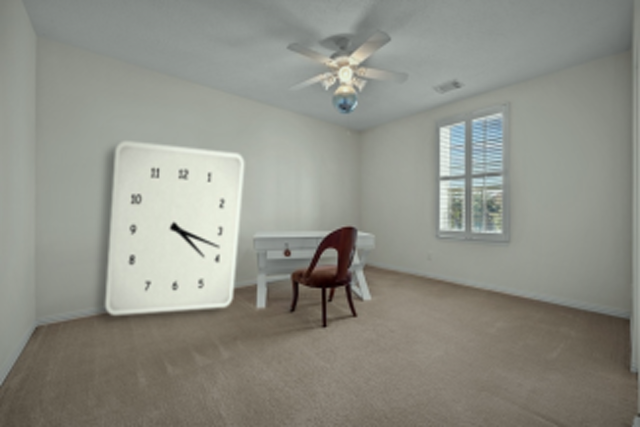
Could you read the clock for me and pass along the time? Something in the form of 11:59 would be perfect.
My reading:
4:18
